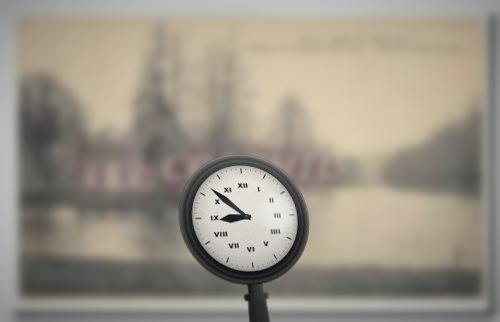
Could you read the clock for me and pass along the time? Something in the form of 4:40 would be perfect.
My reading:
8:52
